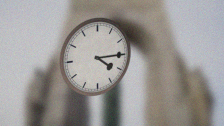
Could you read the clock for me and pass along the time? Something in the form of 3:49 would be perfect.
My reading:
4:15
